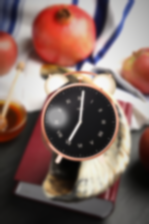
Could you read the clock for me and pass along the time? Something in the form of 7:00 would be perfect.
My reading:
7:01
